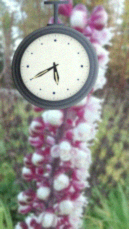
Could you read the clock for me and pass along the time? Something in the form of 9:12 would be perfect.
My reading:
5:40
